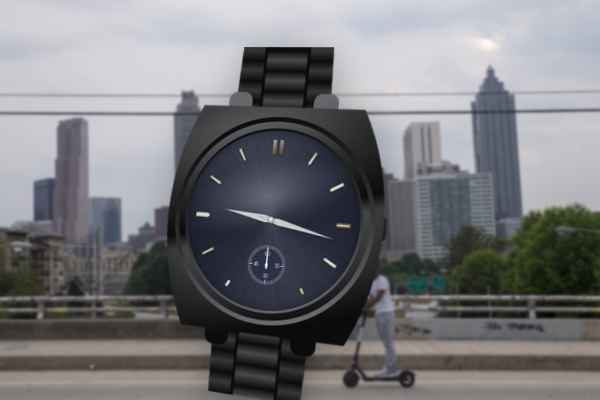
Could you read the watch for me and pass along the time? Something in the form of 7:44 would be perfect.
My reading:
9:17
